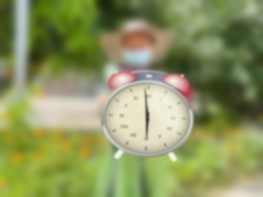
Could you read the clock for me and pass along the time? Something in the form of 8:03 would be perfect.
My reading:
5:59
